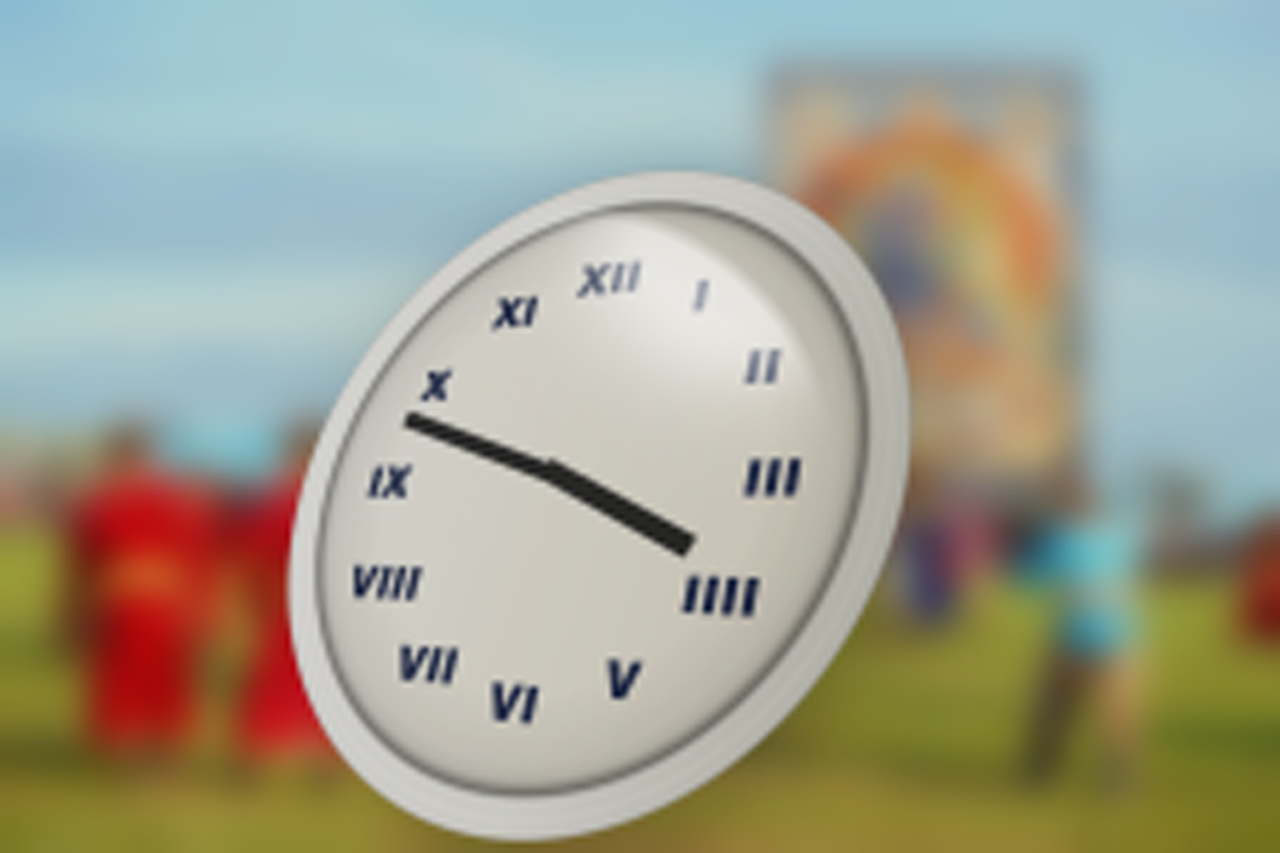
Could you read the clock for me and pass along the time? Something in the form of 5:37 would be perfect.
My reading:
3:48
